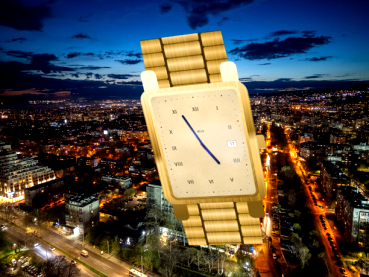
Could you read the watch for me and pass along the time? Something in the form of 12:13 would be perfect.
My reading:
4:56
